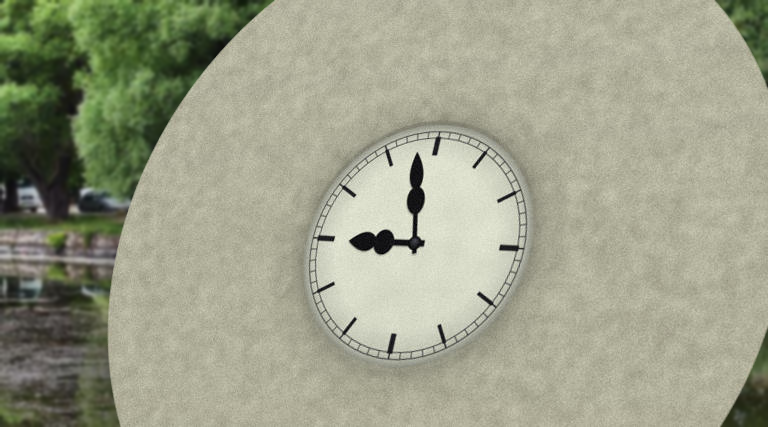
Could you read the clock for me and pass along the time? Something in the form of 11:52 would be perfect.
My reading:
8:58
